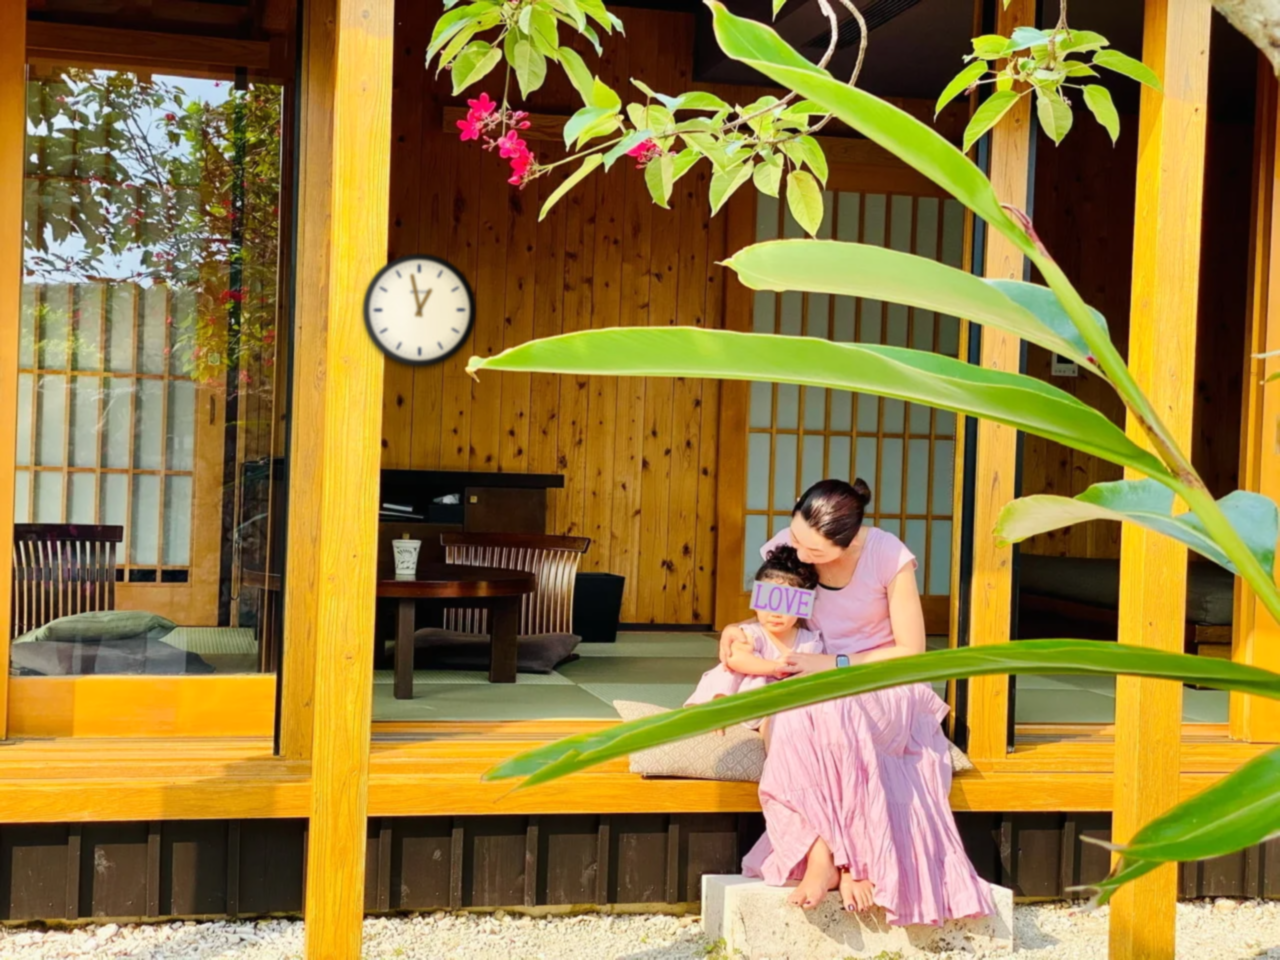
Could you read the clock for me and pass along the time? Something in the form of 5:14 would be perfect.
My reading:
12:58
